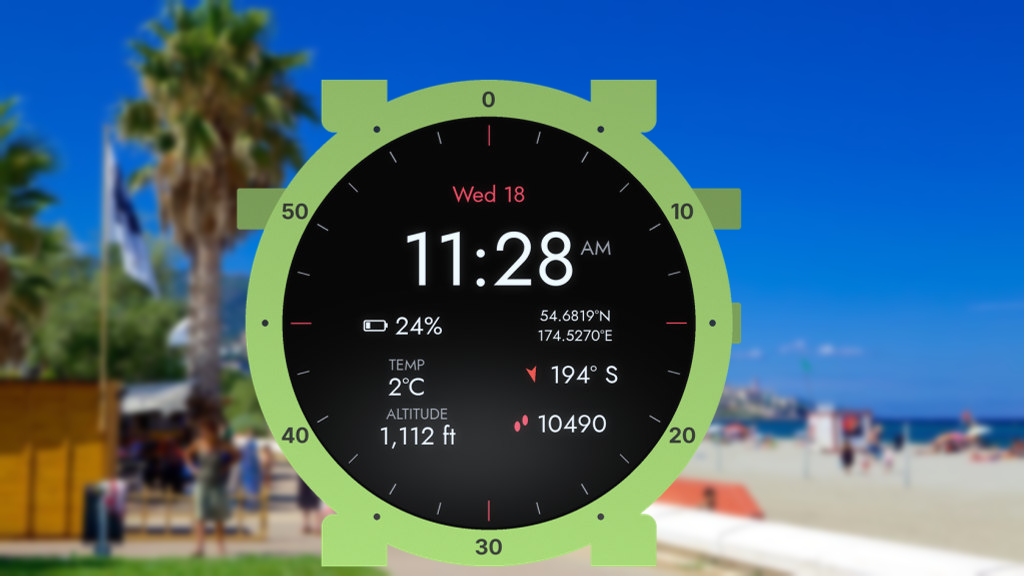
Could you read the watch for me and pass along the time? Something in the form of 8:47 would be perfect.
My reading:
11:28
